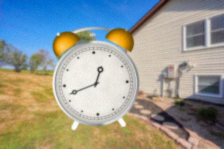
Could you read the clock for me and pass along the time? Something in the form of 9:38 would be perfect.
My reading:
12:42
